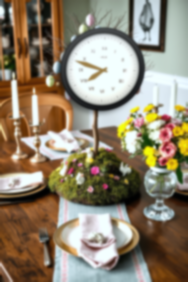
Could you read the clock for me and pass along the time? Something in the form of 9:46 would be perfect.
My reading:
7:48
